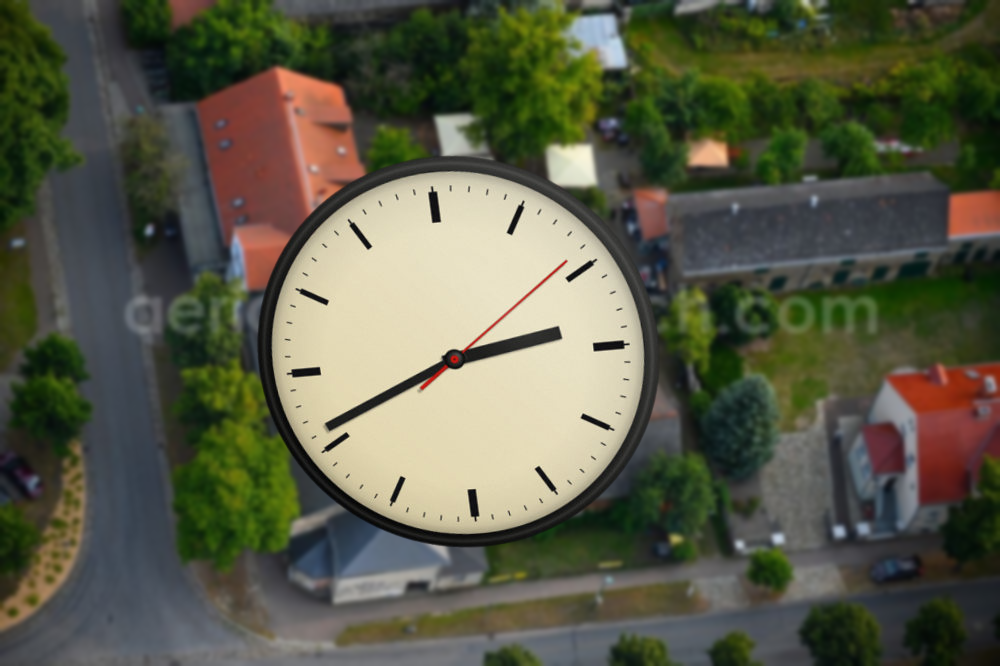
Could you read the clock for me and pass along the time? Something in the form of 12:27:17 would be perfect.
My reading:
2:41:09
